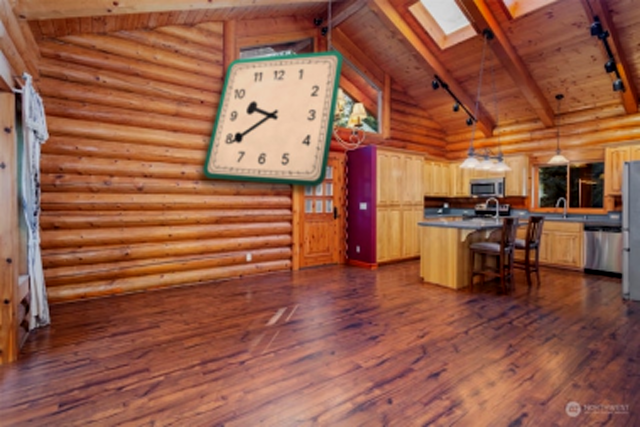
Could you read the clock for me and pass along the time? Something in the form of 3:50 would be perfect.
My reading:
9:39
